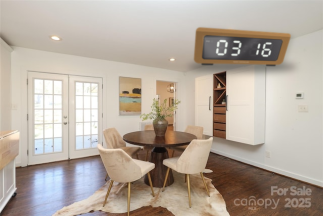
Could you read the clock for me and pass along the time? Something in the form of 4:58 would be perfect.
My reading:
3:16
